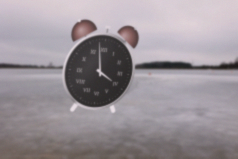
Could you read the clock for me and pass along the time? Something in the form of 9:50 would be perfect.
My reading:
3:58
